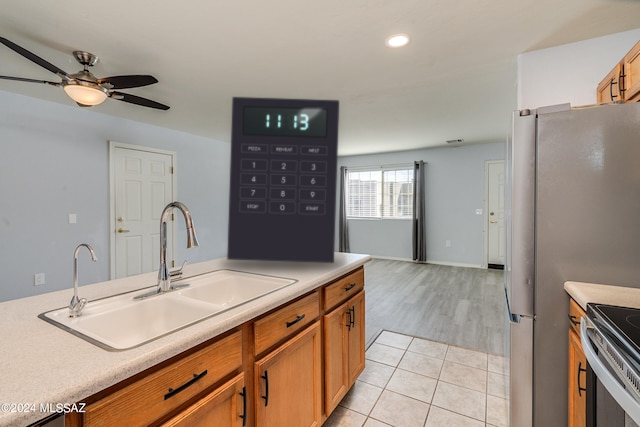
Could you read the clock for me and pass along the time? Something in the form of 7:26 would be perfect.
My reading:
11:13
